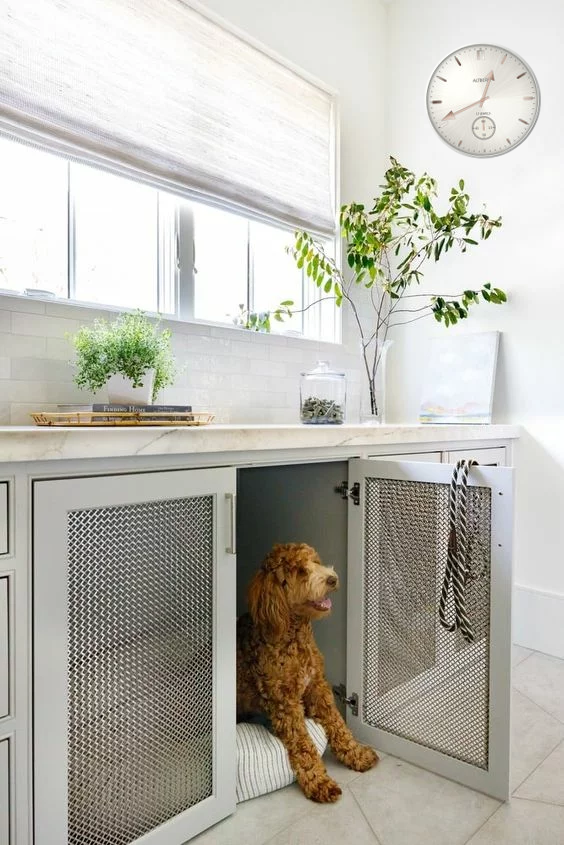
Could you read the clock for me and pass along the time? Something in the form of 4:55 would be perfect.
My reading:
12:41
